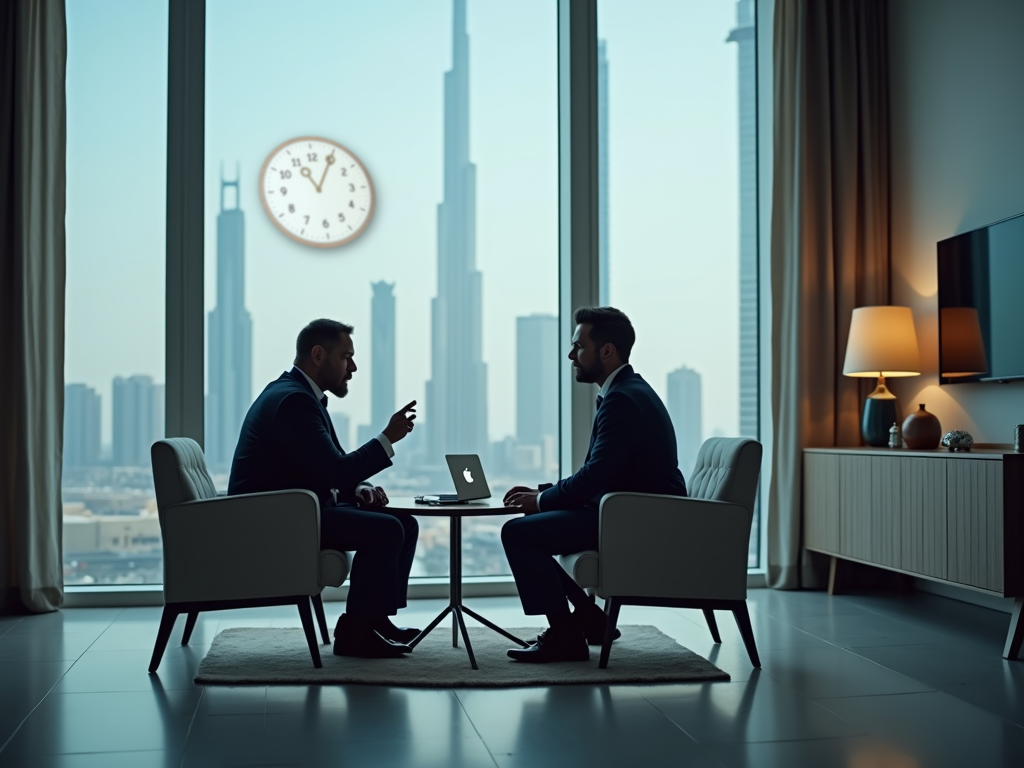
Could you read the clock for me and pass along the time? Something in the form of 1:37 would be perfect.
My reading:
11:05
